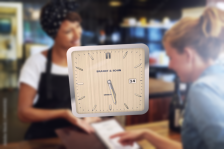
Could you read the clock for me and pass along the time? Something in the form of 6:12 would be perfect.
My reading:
5:28
